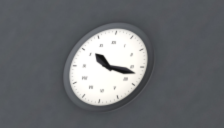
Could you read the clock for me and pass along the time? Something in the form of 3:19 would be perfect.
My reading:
10:17
